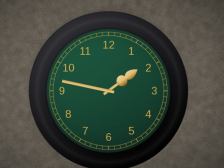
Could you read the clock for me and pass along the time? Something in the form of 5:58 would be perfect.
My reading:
1:47
